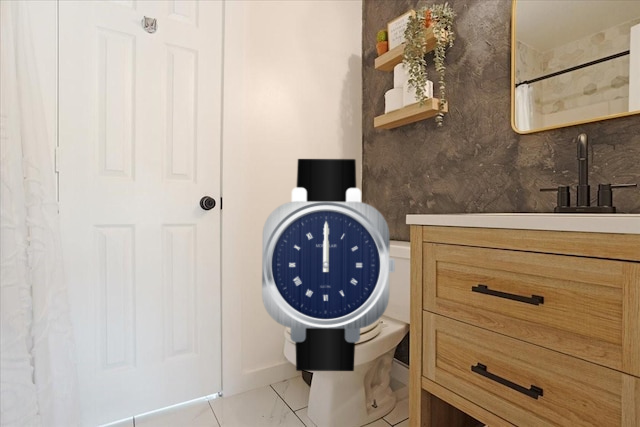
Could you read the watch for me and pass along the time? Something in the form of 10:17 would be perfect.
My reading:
12:00
